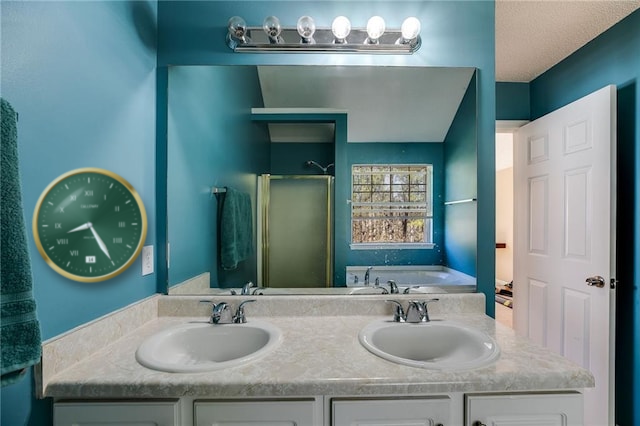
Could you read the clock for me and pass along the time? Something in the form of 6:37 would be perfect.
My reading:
8:25
